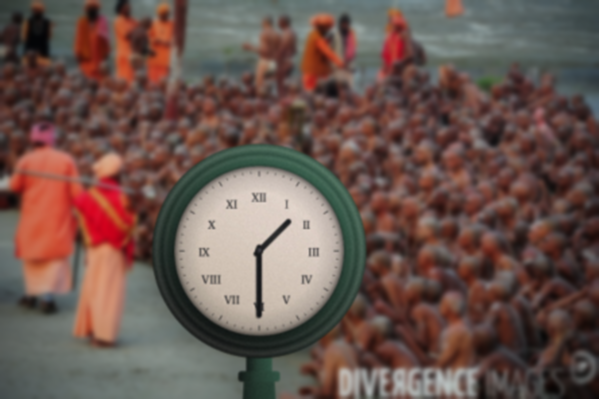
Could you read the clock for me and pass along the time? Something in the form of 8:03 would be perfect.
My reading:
1:30
